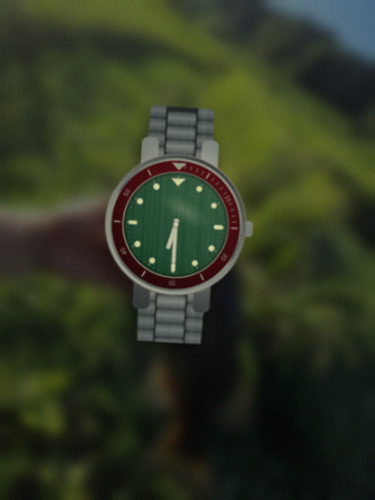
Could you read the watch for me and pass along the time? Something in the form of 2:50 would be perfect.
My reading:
6:30
